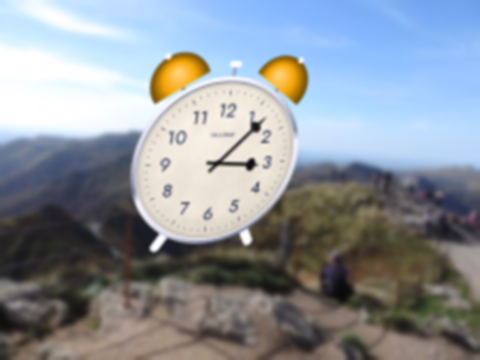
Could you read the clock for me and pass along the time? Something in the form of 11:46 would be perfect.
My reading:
3:07
